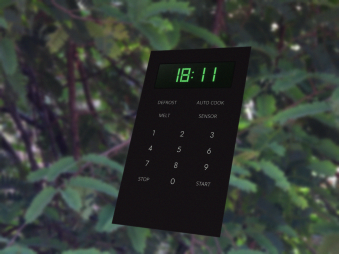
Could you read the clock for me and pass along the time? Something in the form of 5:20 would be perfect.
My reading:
18:11
